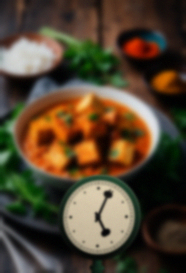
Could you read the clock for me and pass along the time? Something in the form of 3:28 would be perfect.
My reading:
5:04
